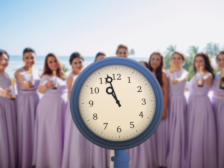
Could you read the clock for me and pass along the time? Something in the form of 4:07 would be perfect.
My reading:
10:57
